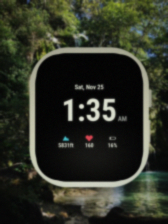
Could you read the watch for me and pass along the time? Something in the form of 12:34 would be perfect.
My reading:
1:35
